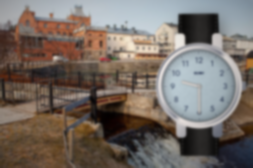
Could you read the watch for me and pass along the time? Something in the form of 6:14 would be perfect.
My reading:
9:30
